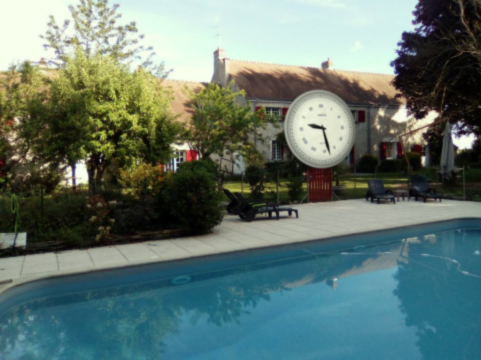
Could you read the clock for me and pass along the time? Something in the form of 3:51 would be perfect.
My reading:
9:28
